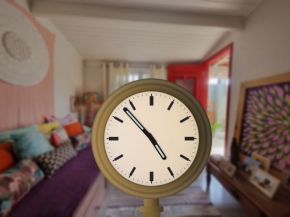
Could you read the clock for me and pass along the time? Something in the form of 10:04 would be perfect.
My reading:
4:53
